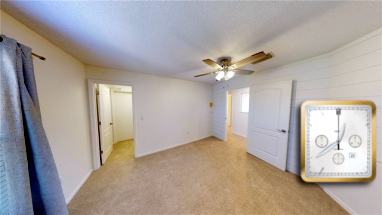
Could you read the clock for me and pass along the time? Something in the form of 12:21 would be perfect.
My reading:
12:39
